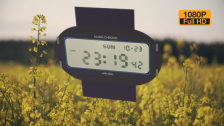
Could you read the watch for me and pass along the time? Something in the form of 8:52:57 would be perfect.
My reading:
23:19:42
